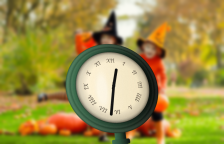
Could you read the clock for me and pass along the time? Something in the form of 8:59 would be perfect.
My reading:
12:32
